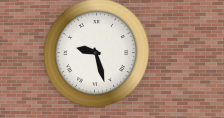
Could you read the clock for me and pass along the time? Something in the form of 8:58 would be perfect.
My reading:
9:27
